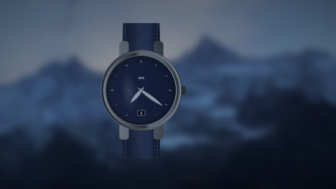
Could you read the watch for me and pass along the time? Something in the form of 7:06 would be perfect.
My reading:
7:21
